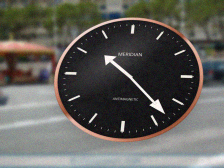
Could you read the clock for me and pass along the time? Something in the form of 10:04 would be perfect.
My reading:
10:23
